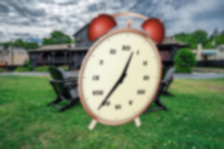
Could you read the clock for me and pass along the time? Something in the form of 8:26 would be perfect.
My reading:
12:36
